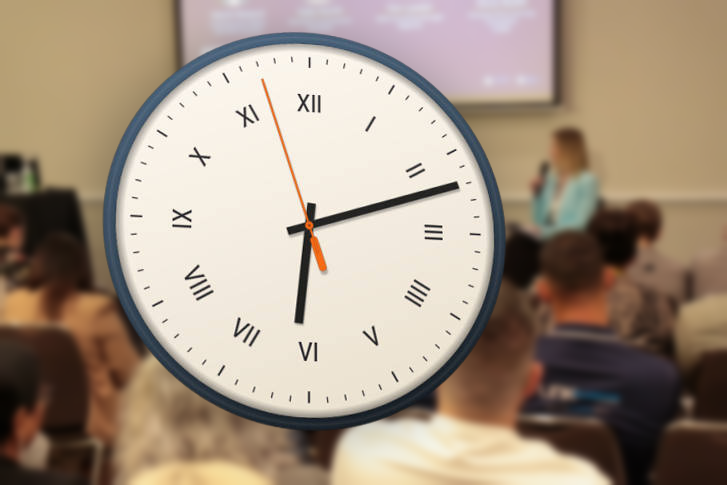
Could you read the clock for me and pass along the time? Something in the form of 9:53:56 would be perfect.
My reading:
6:11:57
